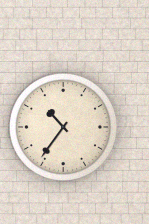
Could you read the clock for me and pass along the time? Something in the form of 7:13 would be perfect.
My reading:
10:36
